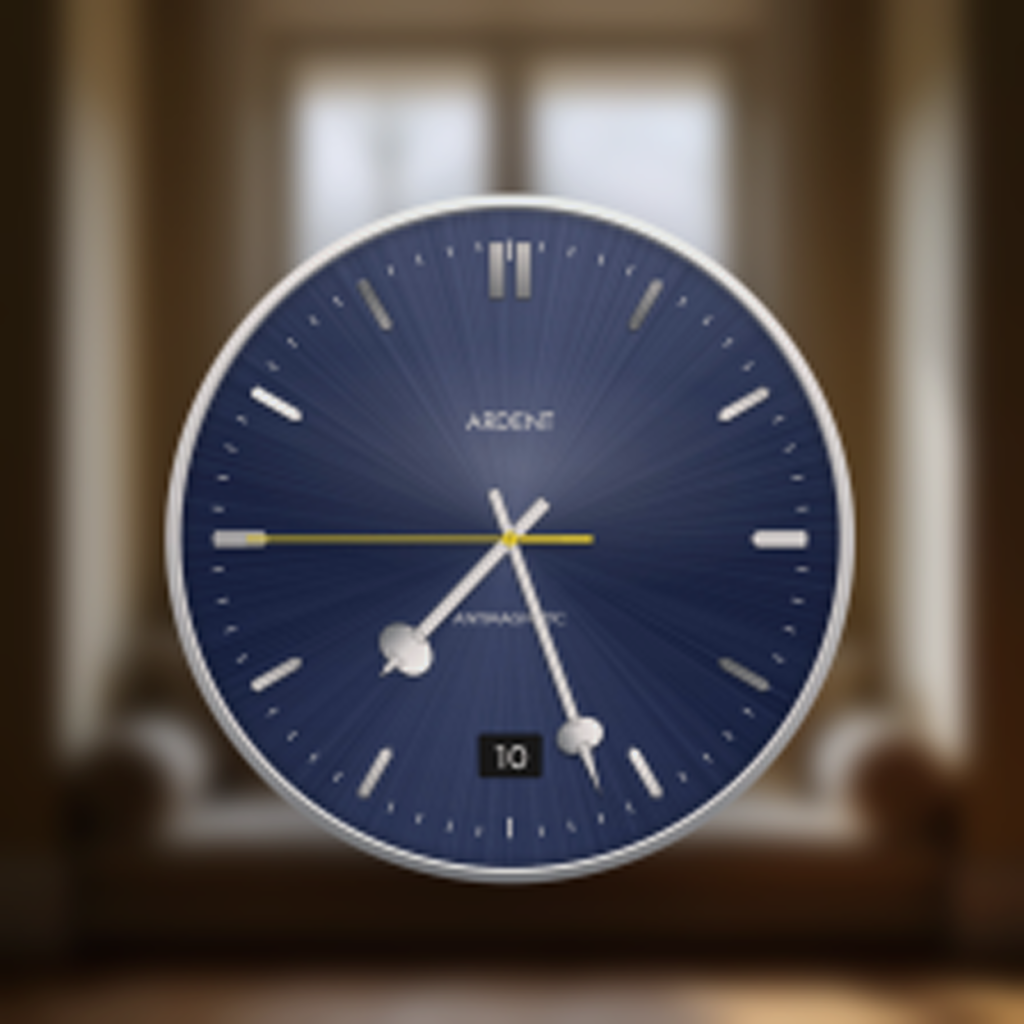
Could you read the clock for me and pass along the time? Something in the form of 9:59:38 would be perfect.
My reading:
7:26:45
